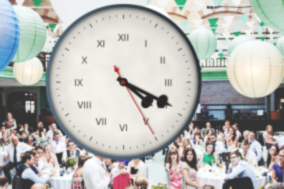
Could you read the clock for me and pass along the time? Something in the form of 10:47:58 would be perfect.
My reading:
4:19:25
